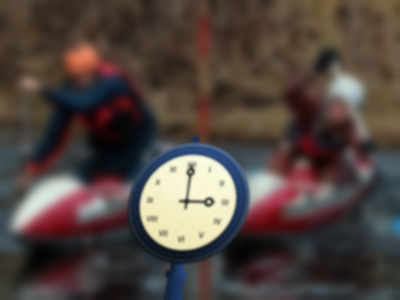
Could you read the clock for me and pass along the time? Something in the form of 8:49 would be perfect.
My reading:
3:00
